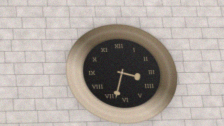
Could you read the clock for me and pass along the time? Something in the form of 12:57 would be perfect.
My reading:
3:33
